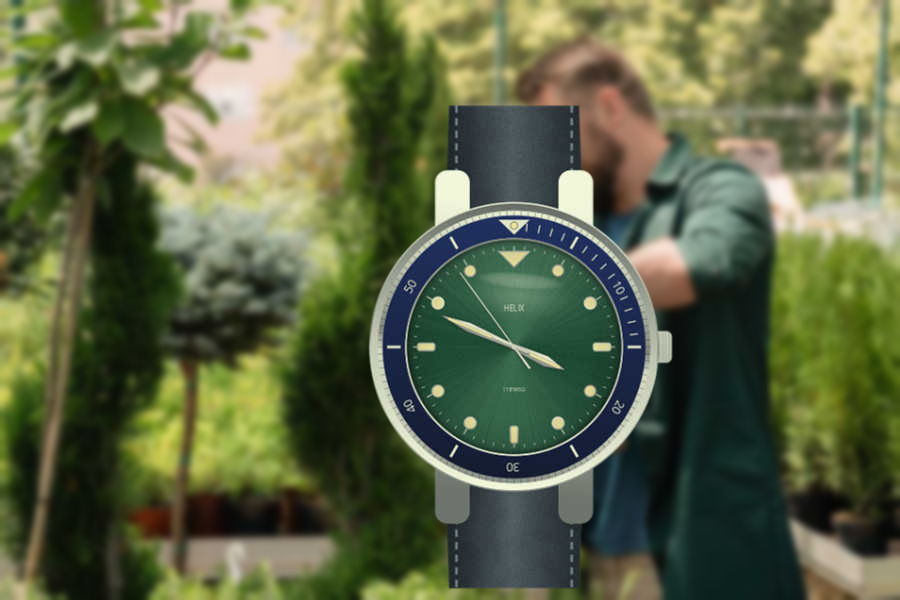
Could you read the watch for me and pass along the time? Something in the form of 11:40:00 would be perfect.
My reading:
3:48:54
